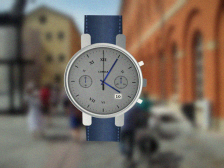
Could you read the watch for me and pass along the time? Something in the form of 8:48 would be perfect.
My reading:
4:05
